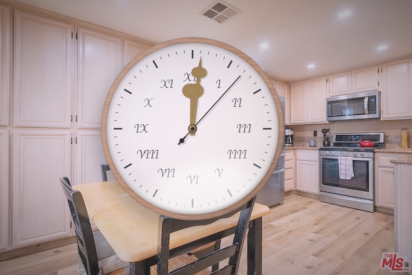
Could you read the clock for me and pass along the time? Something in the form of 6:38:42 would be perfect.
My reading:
12:01:07
